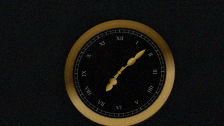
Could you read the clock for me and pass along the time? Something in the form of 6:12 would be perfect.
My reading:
7:08
